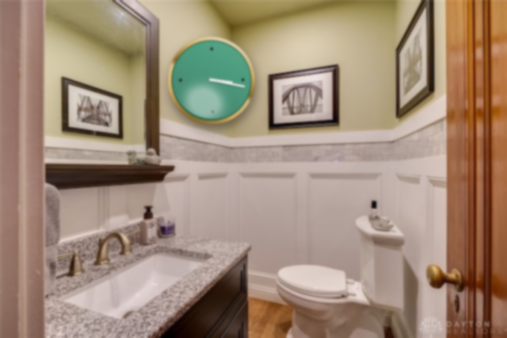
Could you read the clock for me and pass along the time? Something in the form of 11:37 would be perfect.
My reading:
3:17
